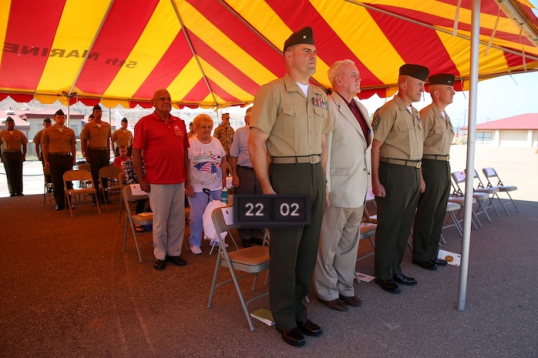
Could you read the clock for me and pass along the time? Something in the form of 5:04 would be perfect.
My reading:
22:02
